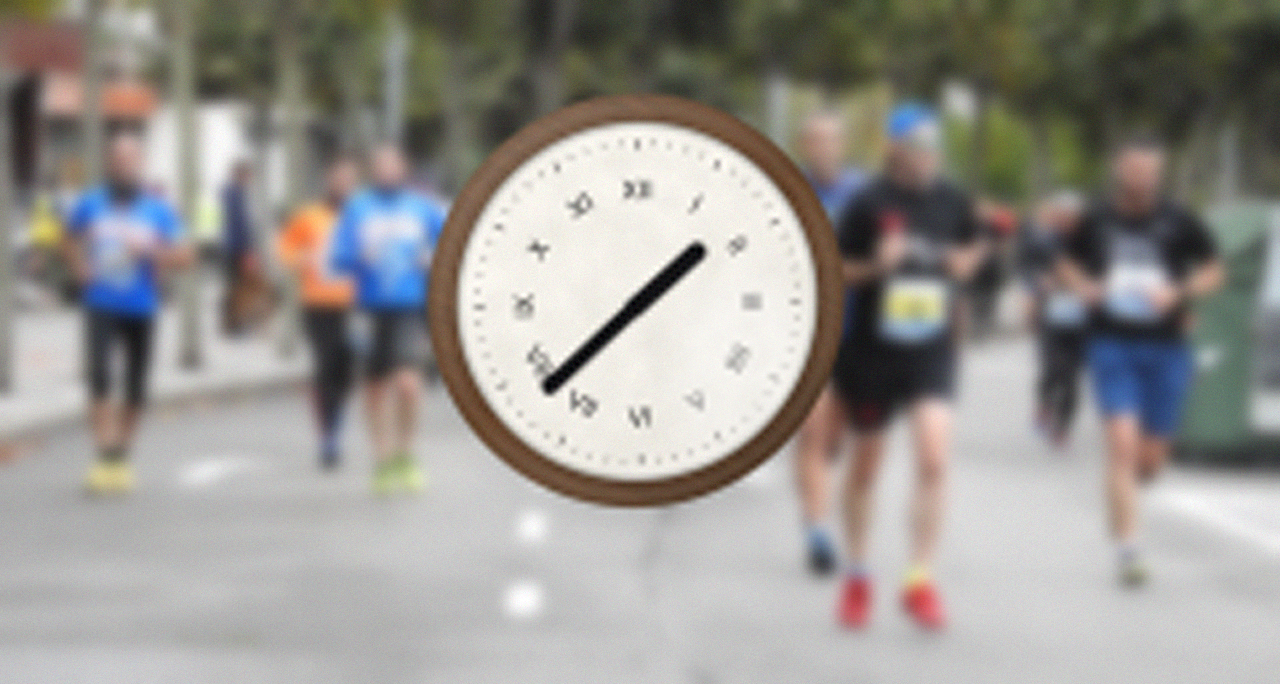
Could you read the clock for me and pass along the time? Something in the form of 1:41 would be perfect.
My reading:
1:38
